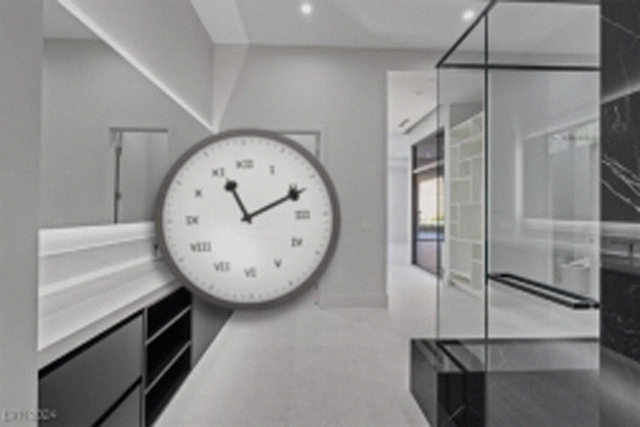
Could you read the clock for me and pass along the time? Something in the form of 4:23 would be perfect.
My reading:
11:11
